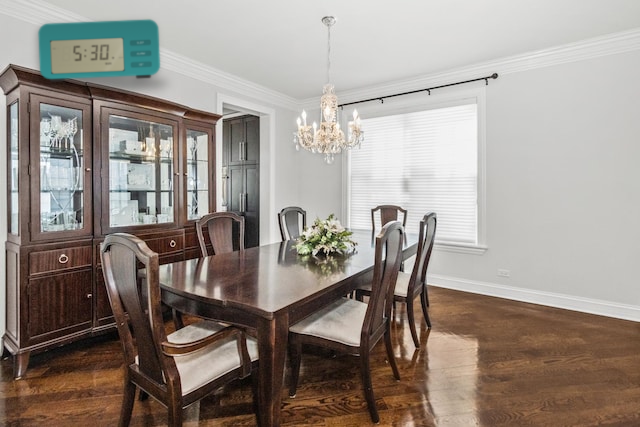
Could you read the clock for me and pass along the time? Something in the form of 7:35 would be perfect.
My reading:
5:30
